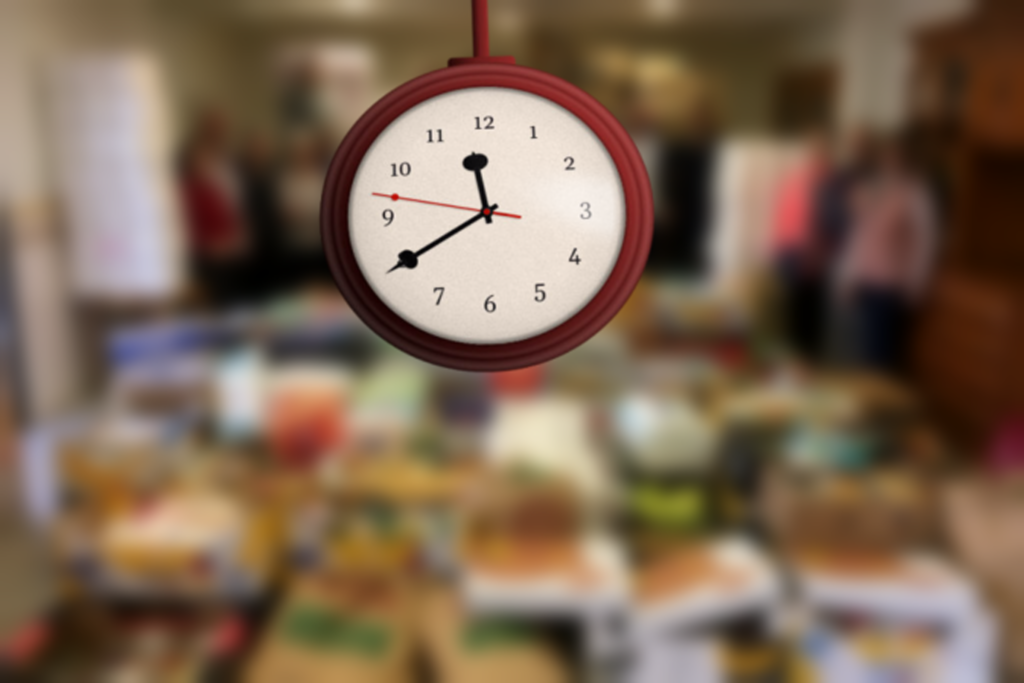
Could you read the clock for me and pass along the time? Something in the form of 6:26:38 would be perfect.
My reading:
11:39:47
